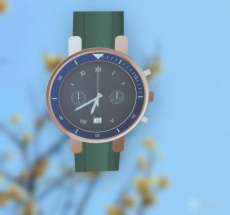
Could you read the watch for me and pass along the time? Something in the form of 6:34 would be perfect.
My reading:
6:40
